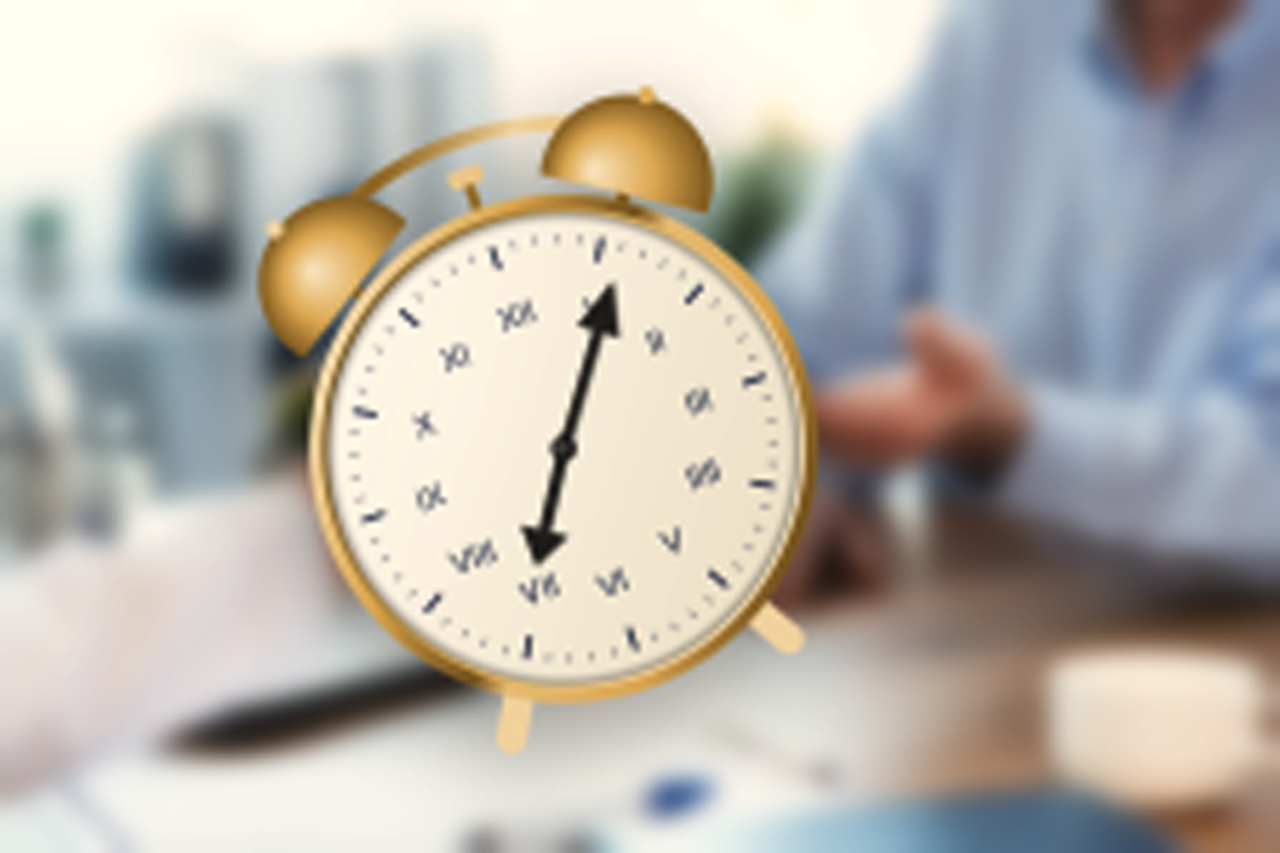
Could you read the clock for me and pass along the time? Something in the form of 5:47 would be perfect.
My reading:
7:06
